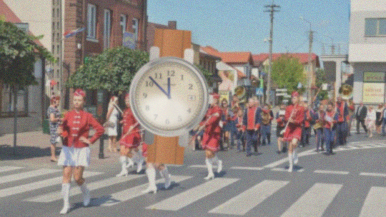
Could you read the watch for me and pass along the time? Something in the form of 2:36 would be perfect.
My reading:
11:52
